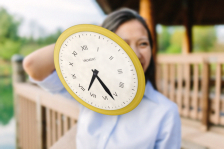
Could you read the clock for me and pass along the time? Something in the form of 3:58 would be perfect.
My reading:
7:27
